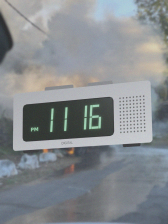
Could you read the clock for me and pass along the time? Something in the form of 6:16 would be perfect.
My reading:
11:16
